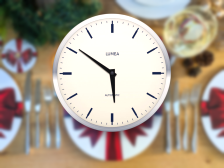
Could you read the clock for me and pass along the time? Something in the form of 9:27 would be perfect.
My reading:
5:51
